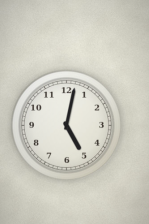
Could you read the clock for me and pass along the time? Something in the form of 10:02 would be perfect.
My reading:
5:02
